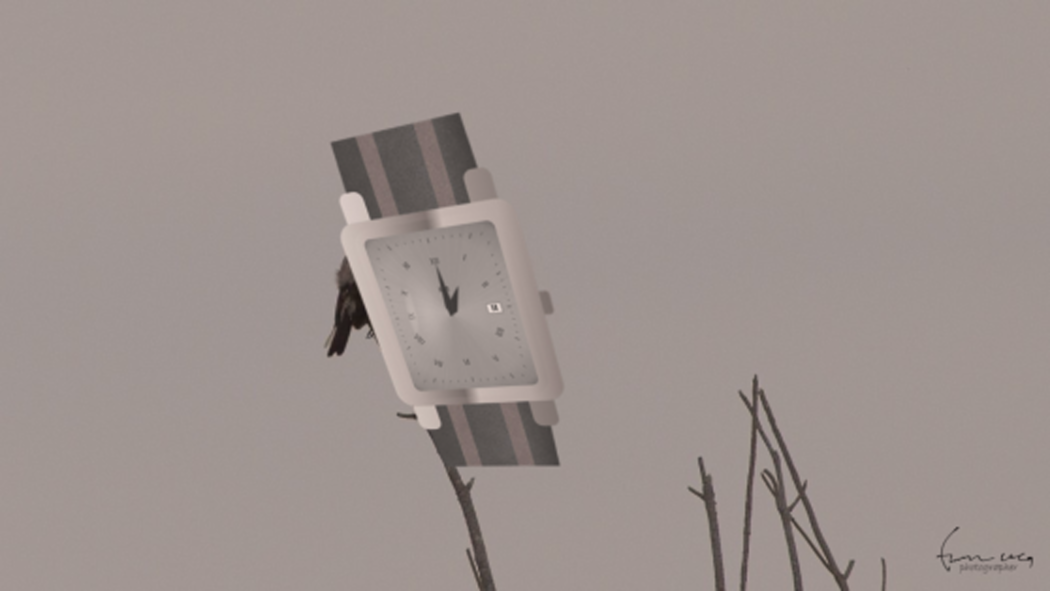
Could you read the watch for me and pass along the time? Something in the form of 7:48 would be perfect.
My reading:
1:00
